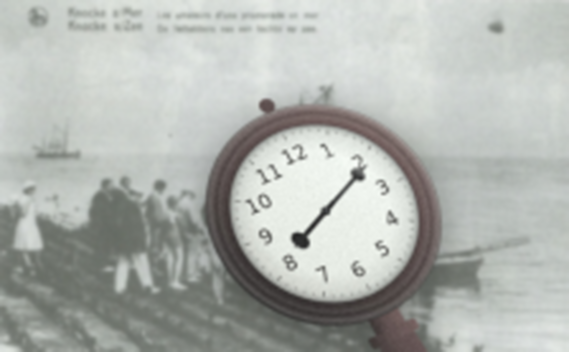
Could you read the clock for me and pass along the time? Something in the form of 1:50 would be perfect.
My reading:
8:11
